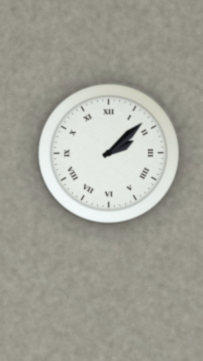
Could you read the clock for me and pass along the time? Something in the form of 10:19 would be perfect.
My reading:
2:08
